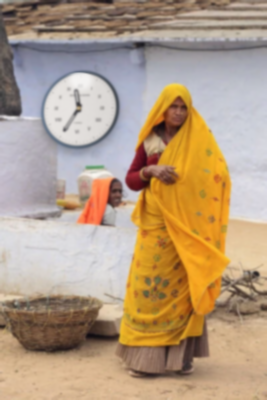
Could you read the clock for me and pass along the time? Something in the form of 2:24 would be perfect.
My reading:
11:35
